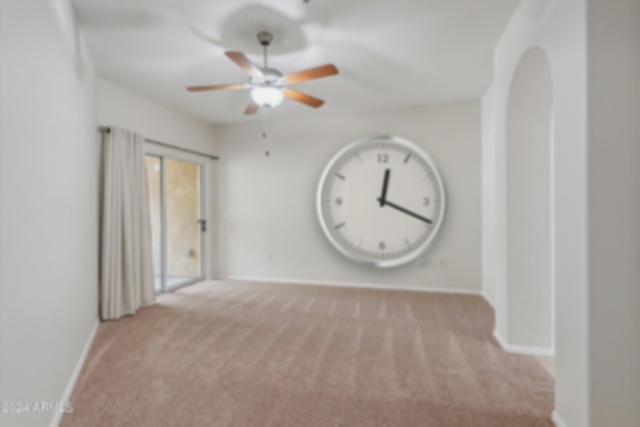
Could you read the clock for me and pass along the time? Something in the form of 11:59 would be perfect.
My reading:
12:19
